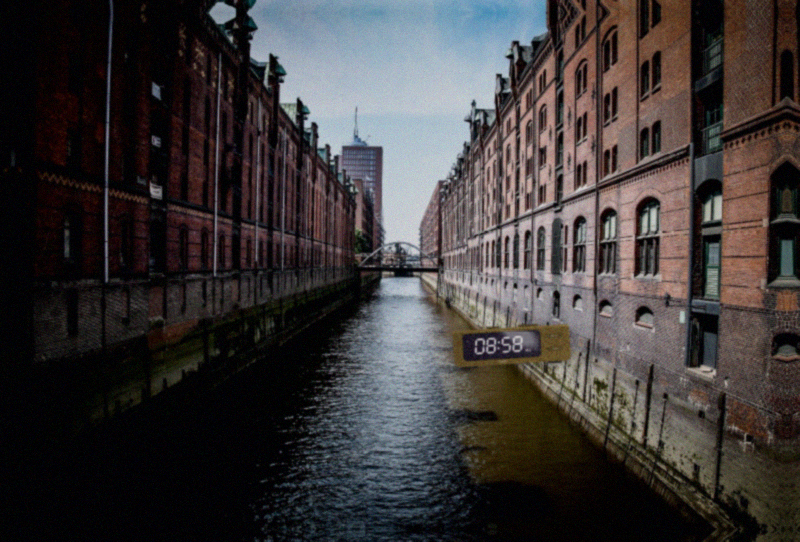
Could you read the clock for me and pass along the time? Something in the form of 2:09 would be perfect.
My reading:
8:58
